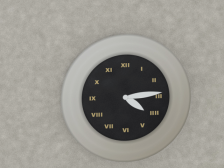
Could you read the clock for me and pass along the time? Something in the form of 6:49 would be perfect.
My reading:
4:14
